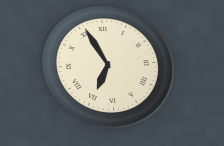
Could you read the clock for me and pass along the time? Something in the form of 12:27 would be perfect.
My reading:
6:56
